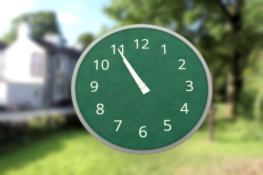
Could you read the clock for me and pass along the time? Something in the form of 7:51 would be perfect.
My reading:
10:55
